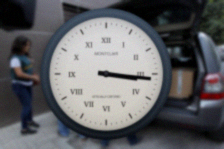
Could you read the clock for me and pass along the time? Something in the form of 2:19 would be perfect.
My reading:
3:16
